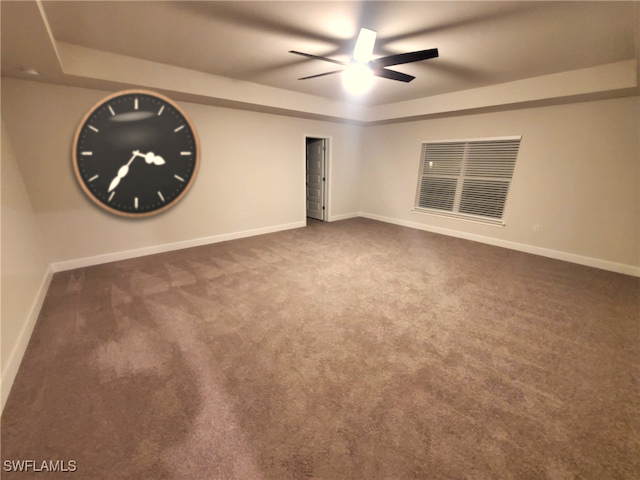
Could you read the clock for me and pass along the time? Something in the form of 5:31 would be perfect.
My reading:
3:36
